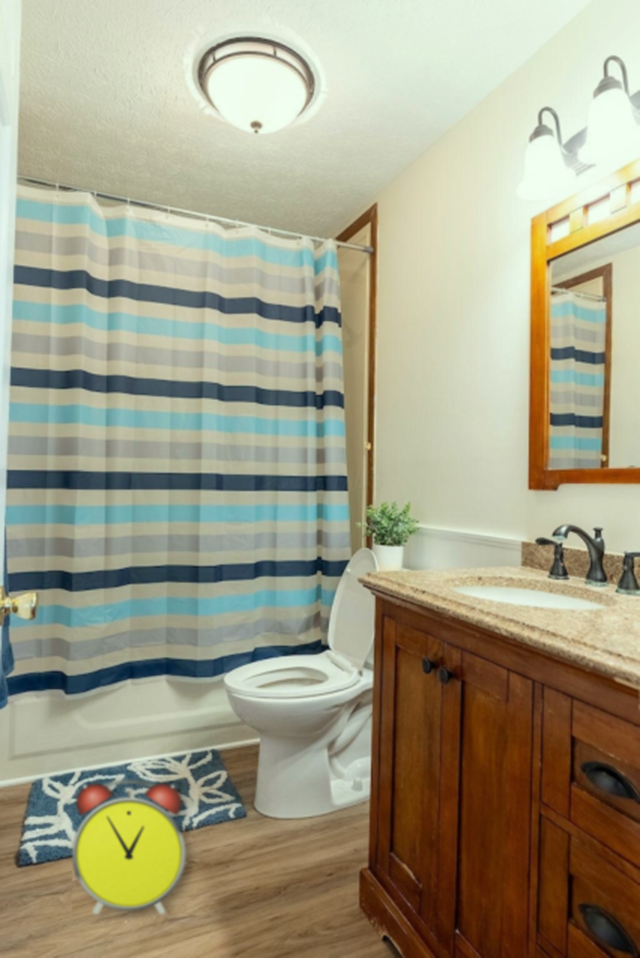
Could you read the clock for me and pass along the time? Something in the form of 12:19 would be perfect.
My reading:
12:55
